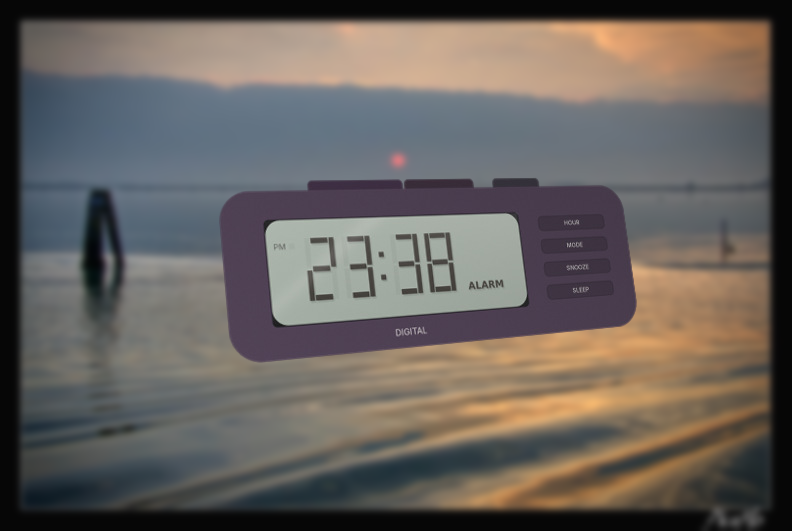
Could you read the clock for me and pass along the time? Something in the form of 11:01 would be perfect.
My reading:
23:38
